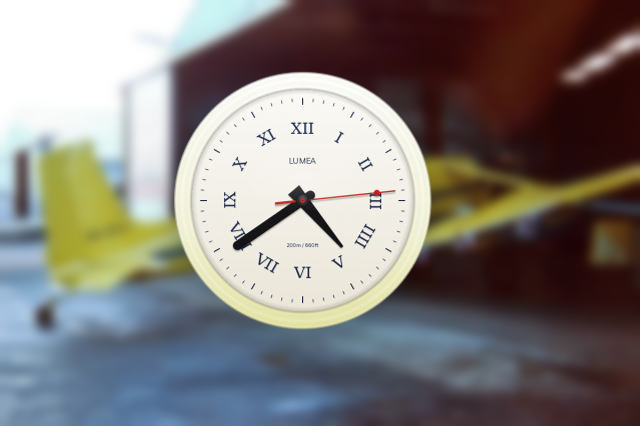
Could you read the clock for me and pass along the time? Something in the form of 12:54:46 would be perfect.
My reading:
4:39:14
